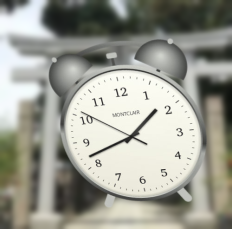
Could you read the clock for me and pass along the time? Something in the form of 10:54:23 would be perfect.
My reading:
1:41:51
